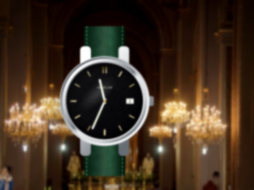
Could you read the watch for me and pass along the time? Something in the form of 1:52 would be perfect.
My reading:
11:34
